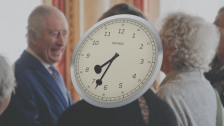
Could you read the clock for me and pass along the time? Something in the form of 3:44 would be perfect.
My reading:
7:33
